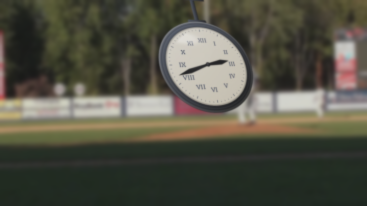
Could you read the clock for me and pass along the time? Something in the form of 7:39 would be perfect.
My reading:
2:42
